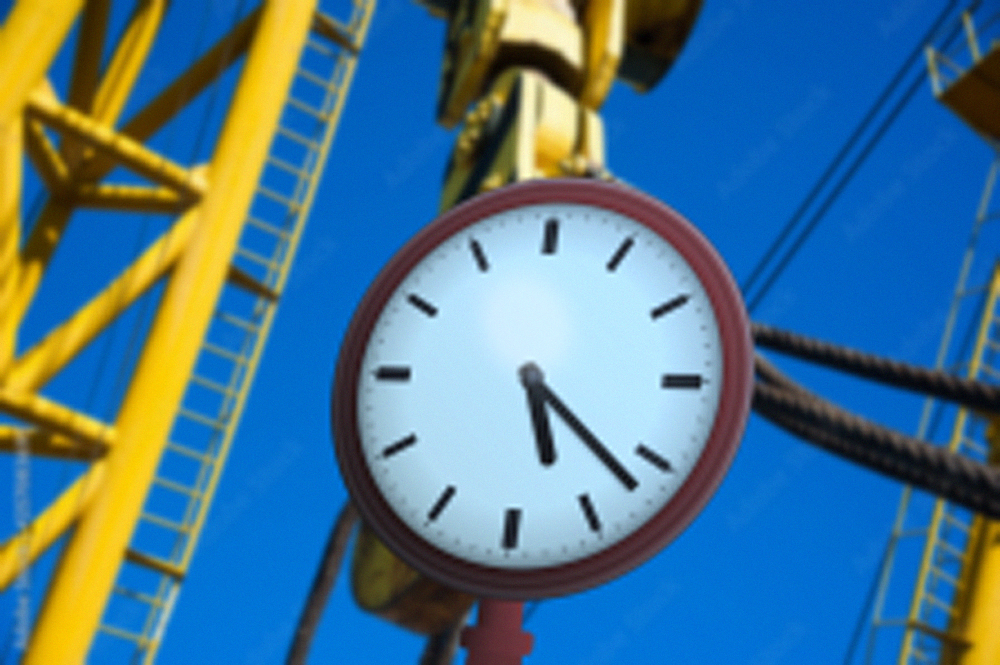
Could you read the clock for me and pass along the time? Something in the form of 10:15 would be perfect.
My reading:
5:22
